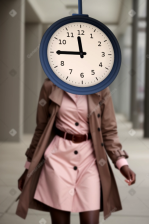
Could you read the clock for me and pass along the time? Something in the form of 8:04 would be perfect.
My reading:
11:45
